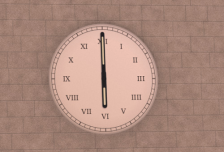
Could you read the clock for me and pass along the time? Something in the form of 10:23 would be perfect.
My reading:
6:00
